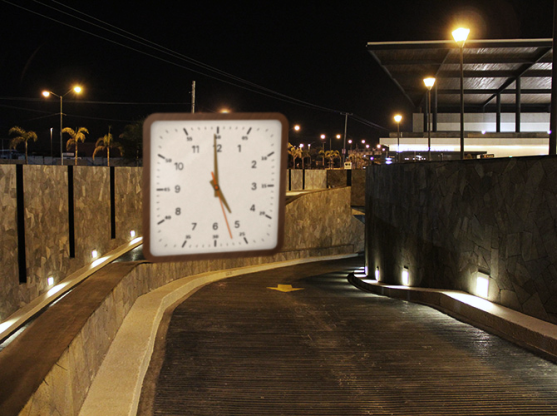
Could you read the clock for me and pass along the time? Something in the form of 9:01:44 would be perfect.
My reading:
4:59:27
